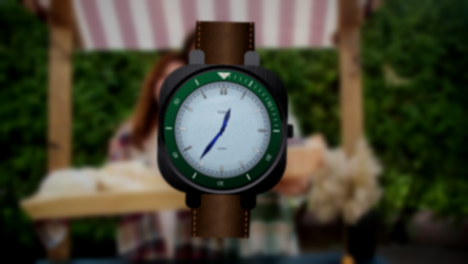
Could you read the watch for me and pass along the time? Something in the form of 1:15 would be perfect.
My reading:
12:36
